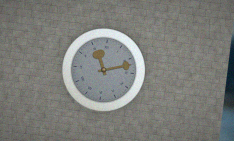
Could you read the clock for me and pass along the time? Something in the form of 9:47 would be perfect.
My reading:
11:12
